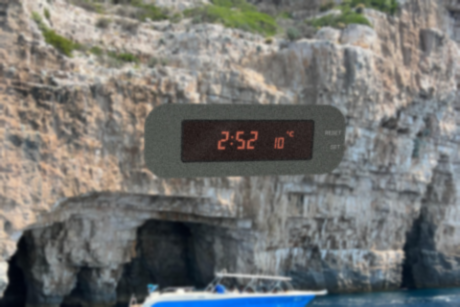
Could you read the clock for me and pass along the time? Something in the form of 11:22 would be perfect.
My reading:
2:52
